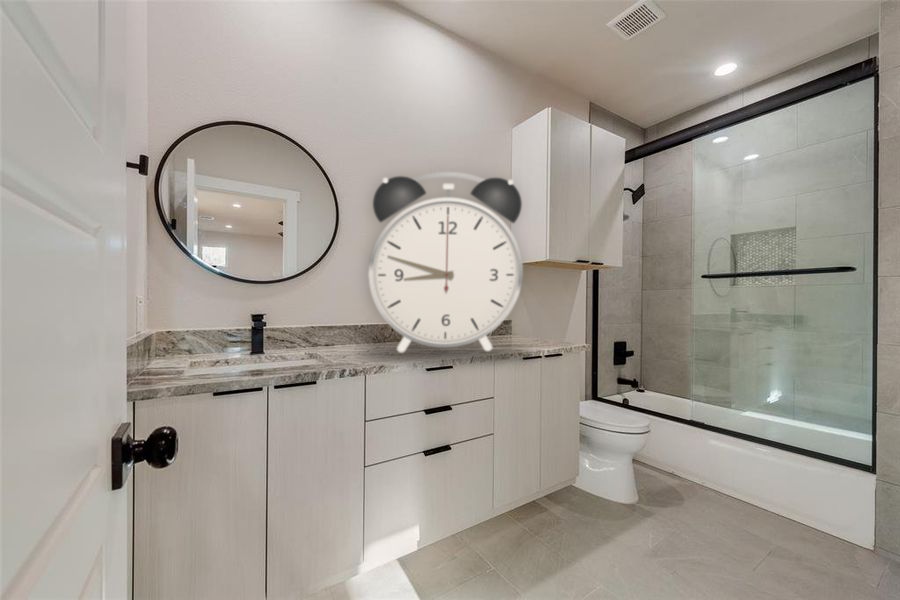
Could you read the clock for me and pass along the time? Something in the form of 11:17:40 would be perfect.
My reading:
8:48:00
